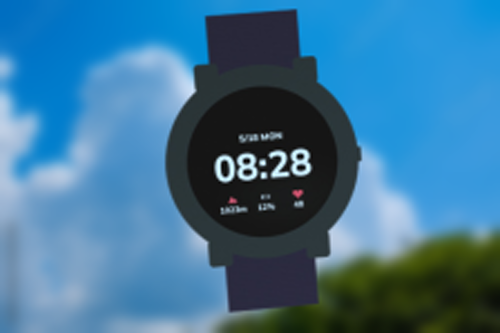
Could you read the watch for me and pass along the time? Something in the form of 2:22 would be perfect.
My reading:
8:28
